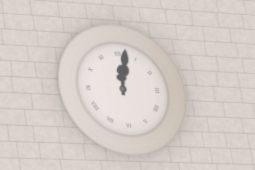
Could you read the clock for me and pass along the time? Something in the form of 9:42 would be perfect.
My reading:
12:02
